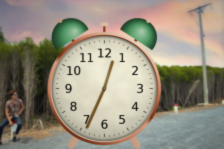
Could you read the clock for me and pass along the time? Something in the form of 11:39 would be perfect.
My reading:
12:34
